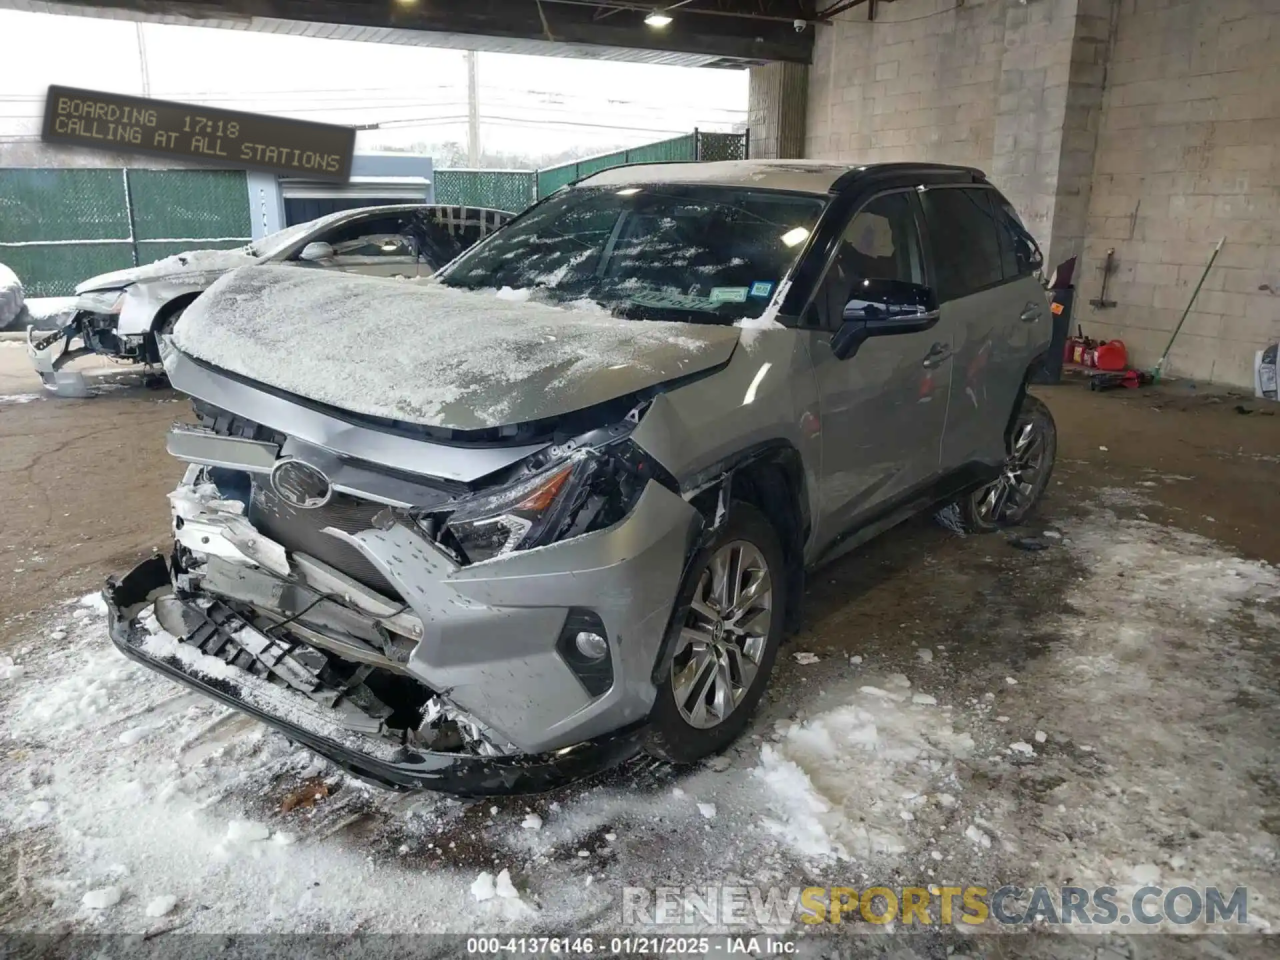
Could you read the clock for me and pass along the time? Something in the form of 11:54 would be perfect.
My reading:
17:18
